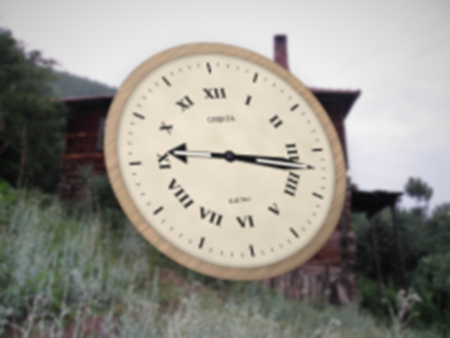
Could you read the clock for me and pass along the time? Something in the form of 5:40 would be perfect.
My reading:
9:17
